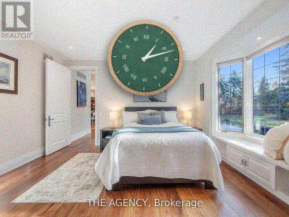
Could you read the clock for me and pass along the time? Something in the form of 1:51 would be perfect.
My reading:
1:12
